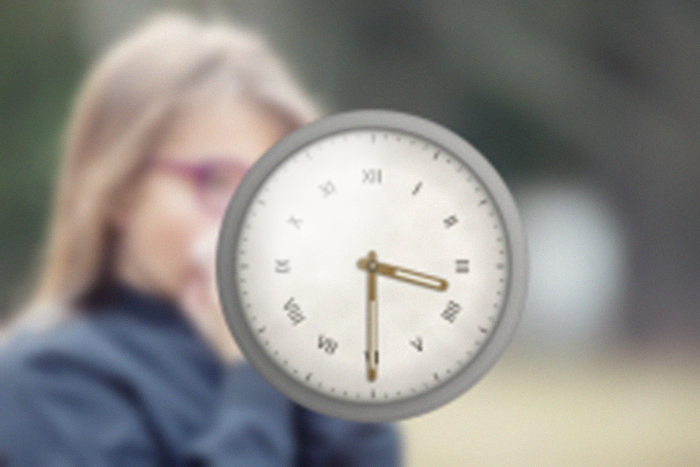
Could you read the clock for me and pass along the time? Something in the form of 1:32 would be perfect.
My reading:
3:30
